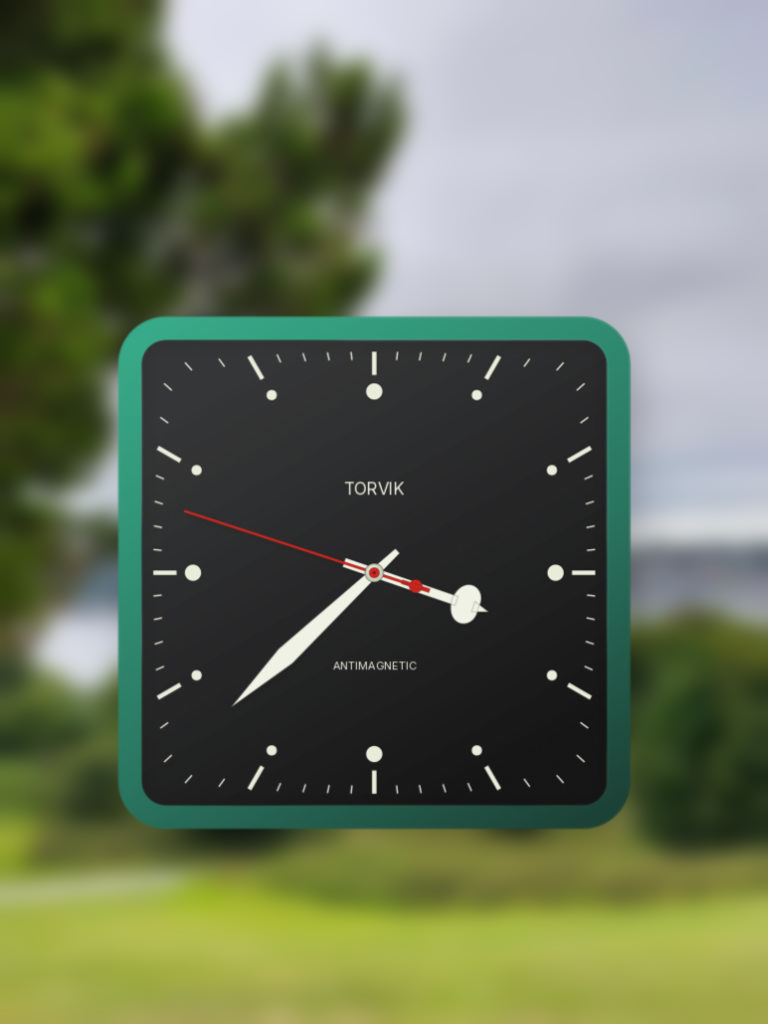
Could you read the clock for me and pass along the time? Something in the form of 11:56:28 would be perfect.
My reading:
3:37:48
